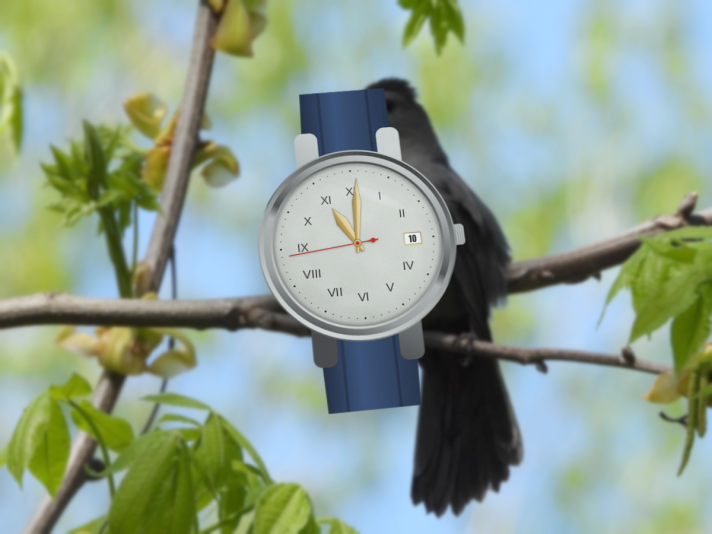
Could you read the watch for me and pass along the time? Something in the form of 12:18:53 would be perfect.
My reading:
11:00:44
